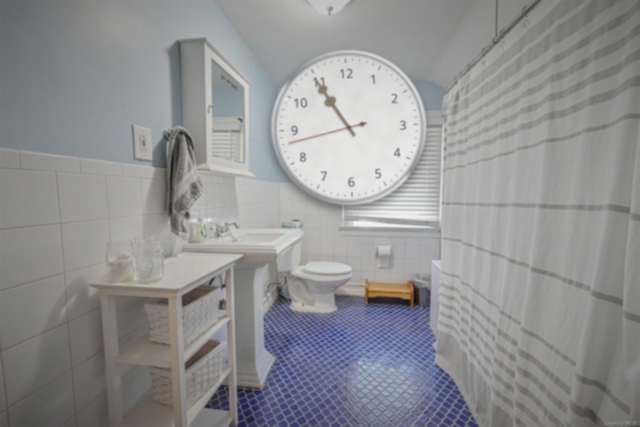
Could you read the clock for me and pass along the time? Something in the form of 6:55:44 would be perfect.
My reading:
10:54:43
